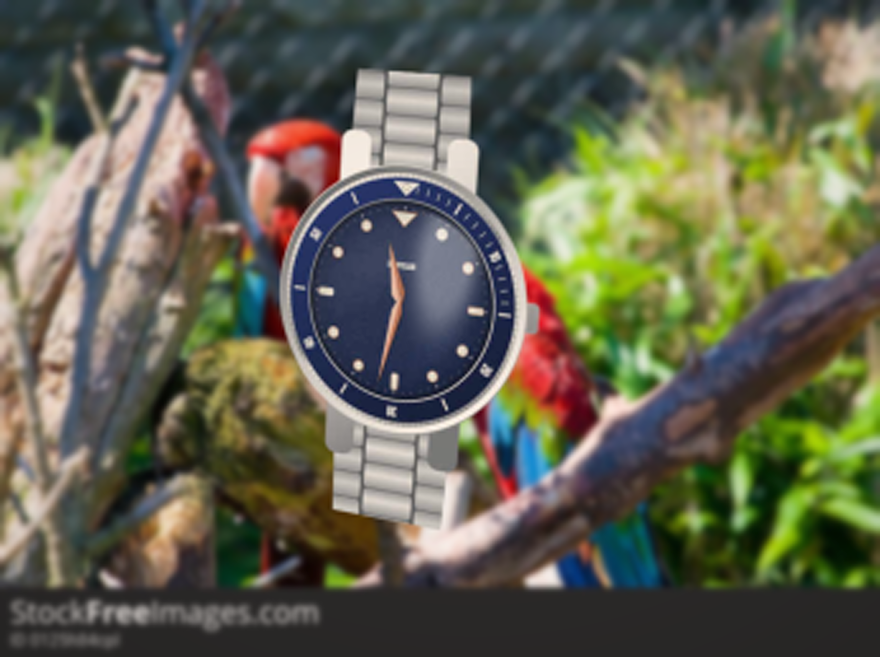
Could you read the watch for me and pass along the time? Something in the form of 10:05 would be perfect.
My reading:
11:32
